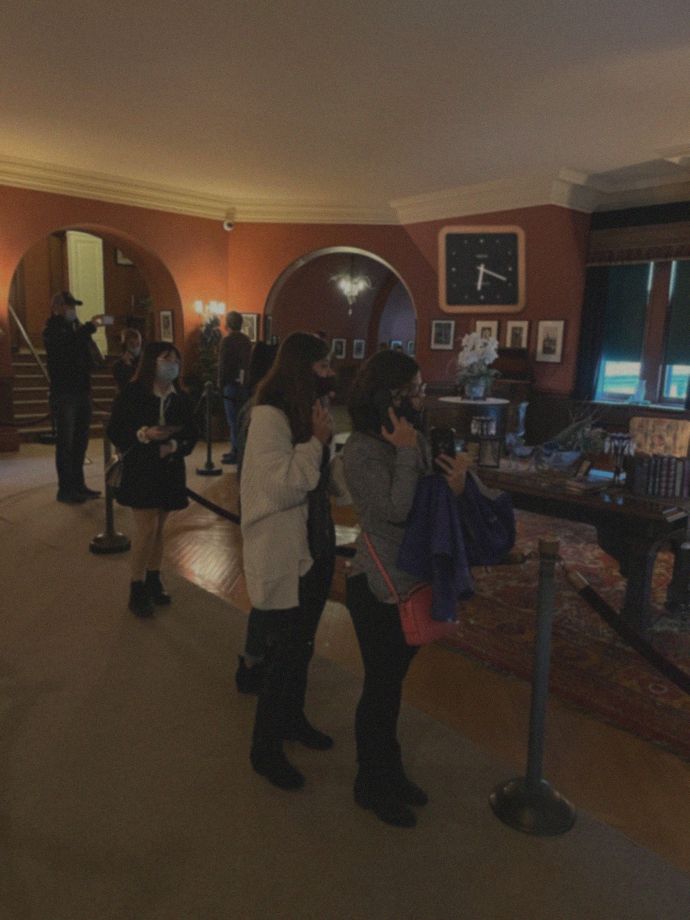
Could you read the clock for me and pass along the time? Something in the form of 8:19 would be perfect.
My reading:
6:19
